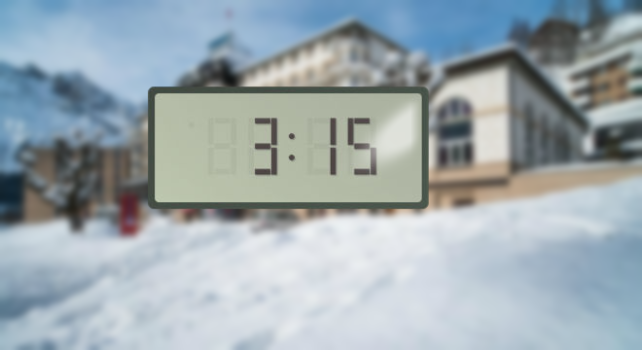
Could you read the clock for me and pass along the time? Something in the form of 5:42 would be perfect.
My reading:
3:15
